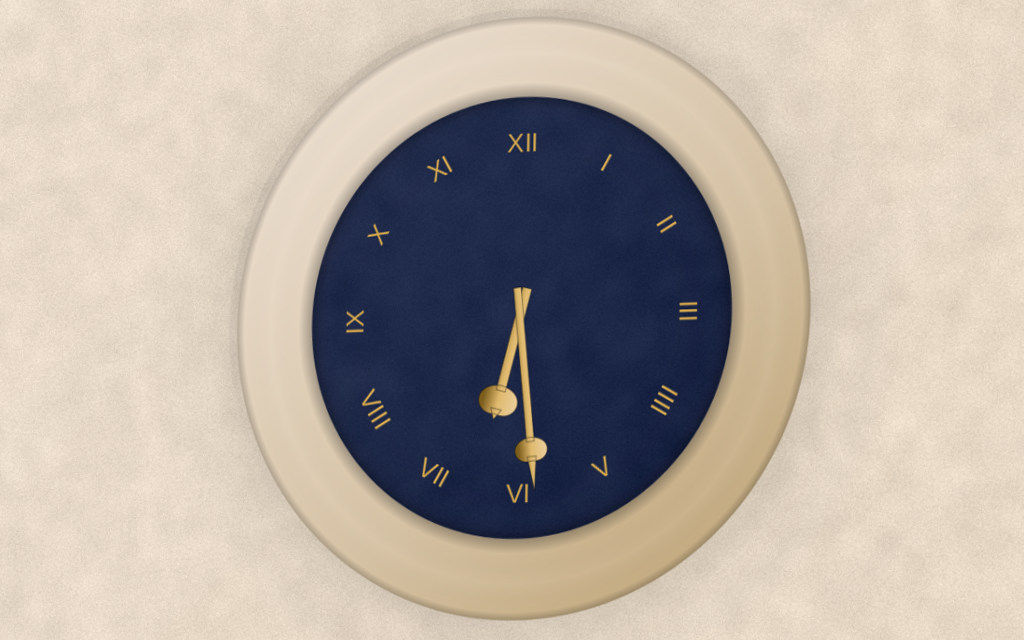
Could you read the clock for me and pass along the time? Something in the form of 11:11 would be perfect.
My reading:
6:29
